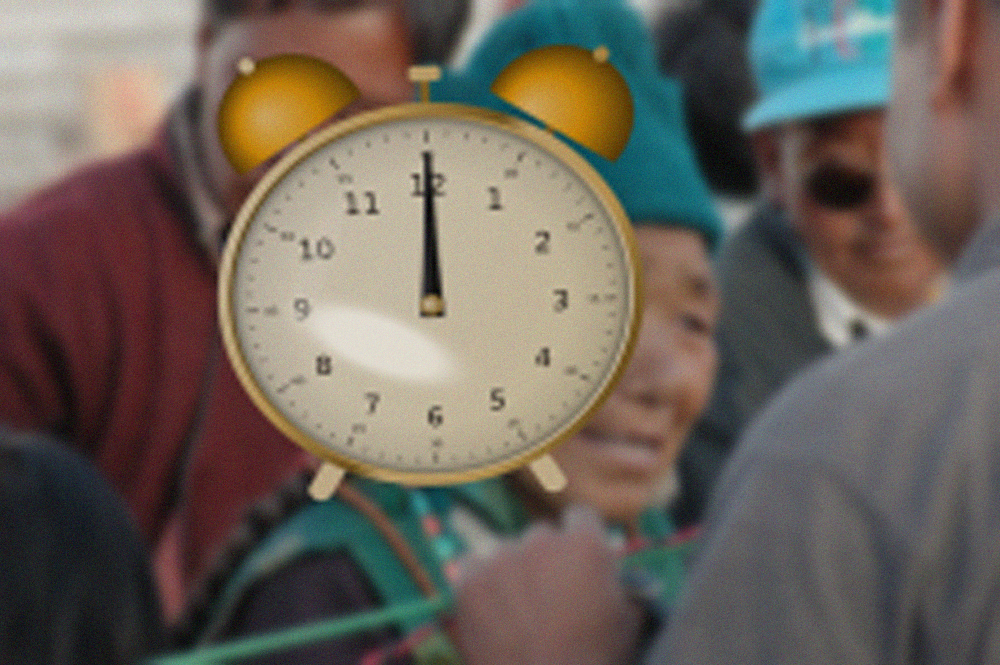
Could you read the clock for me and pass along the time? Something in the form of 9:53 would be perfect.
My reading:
12:00
